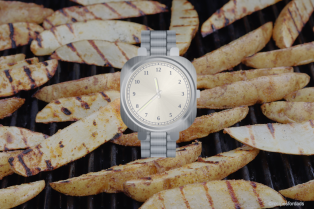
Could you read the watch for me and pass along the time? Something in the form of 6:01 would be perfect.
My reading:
11:38
